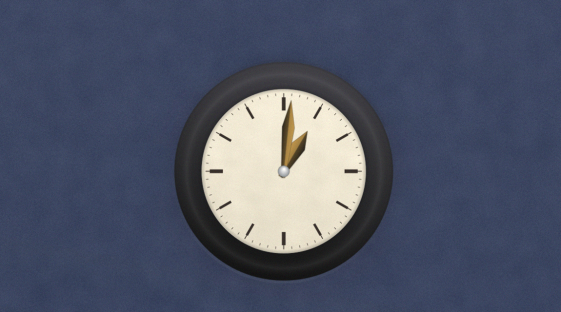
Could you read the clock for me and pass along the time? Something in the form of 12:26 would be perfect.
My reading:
1:01
